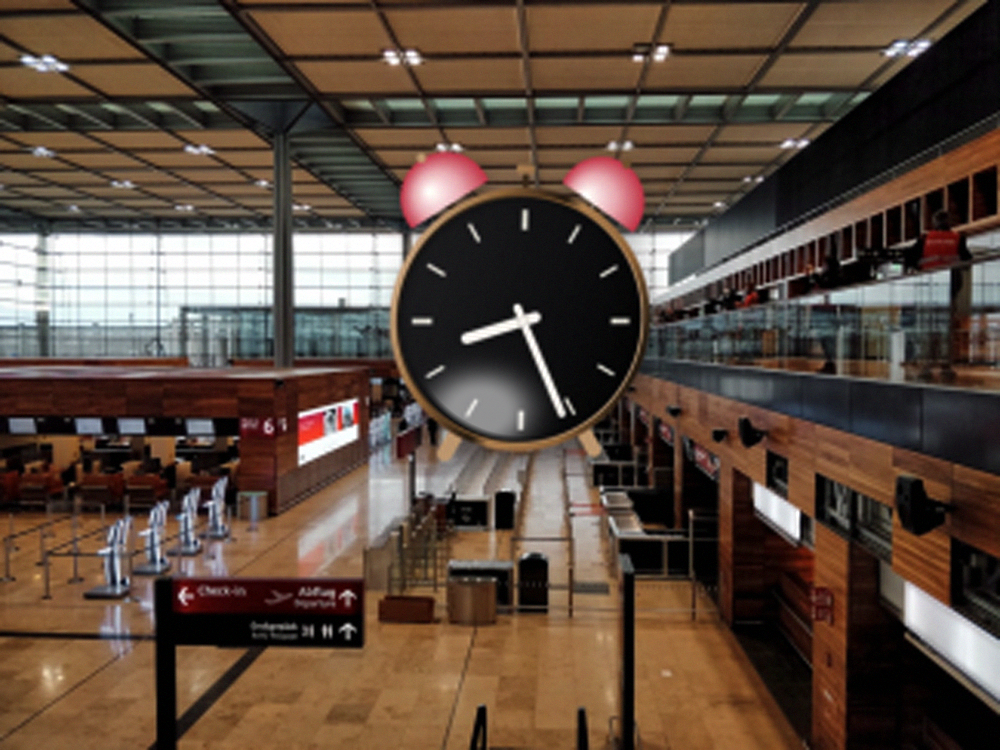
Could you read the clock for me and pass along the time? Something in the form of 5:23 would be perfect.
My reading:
8:26
